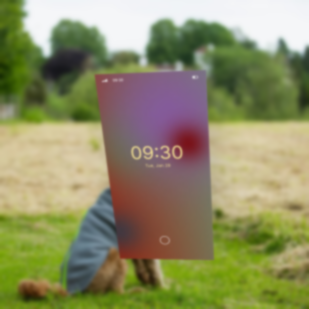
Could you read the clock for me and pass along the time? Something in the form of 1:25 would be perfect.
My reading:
9:30
